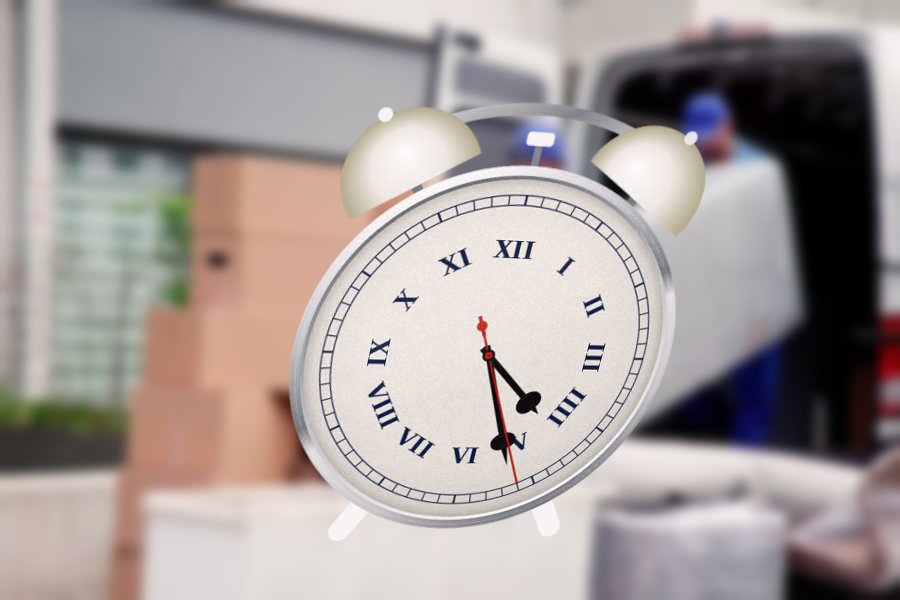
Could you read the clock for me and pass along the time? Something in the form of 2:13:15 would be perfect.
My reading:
4:26:26
